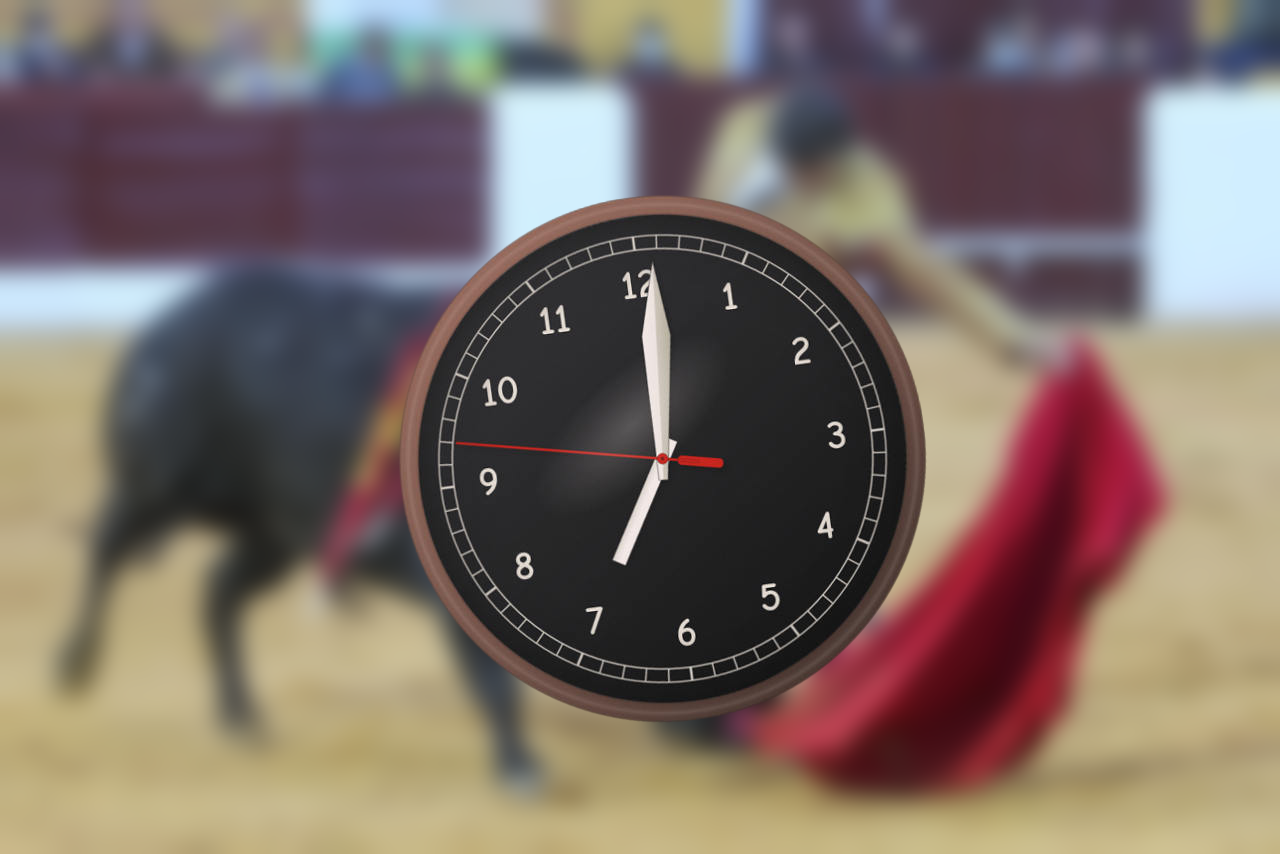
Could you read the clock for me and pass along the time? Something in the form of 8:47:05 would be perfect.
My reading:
7:00:47
